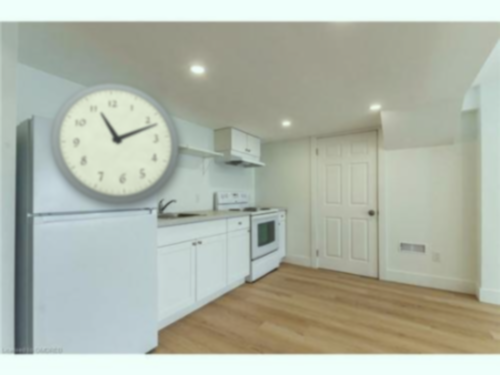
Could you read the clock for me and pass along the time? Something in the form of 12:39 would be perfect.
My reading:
11:12
